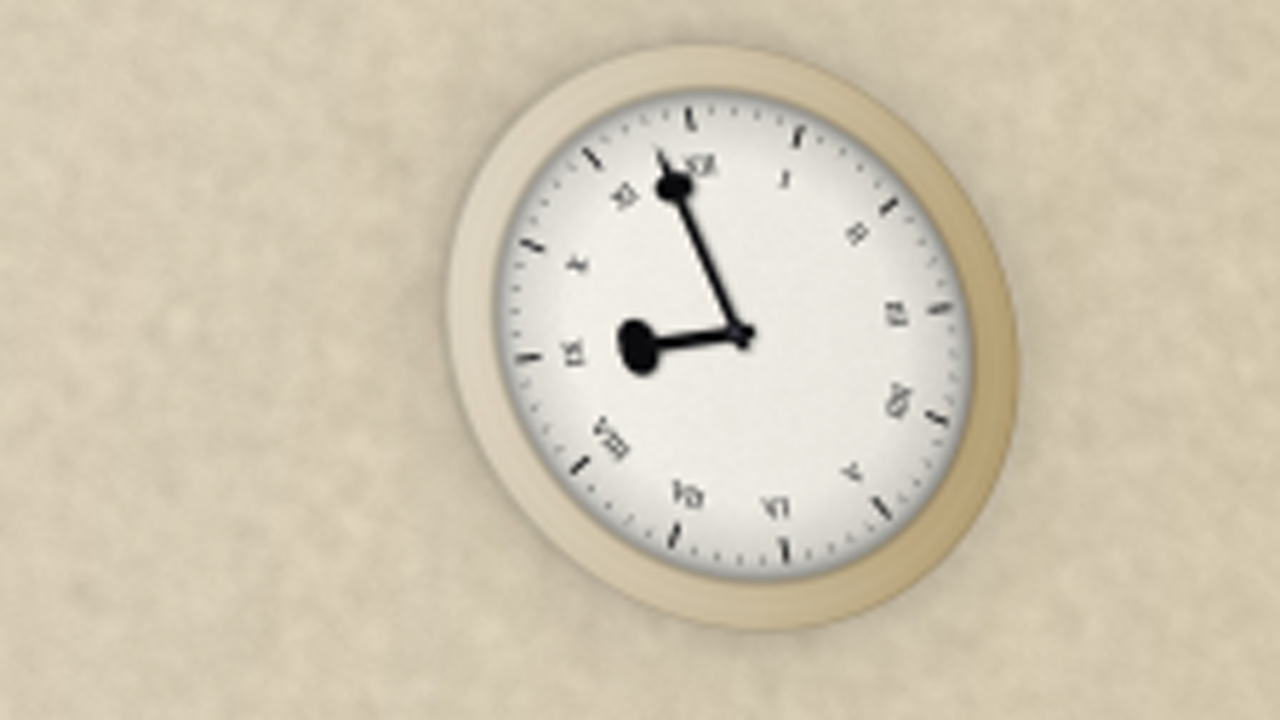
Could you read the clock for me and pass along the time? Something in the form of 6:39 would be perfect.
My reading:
8:58
